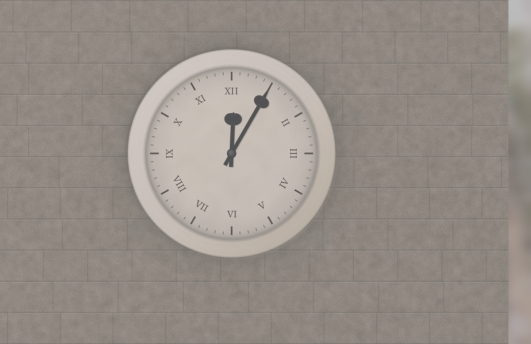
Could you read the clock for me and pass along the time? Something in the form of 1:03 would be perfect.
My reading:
12:05
